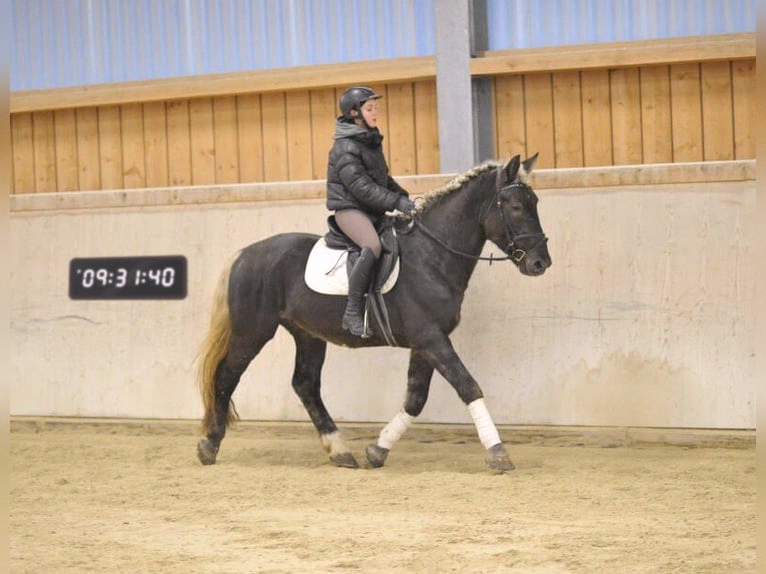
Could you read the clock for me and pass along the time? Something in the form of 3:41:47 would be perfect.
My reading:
9:31:40
